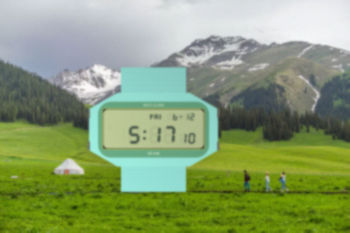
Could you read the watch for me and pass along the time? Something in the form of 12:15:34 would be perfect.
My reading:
5:17:10
